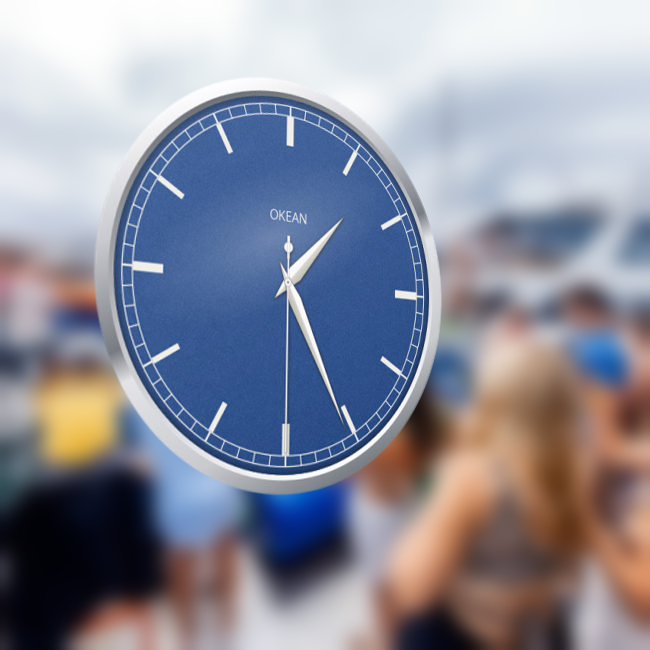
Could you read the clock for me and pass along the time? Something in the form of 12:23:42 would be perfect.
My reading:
1:25:30
